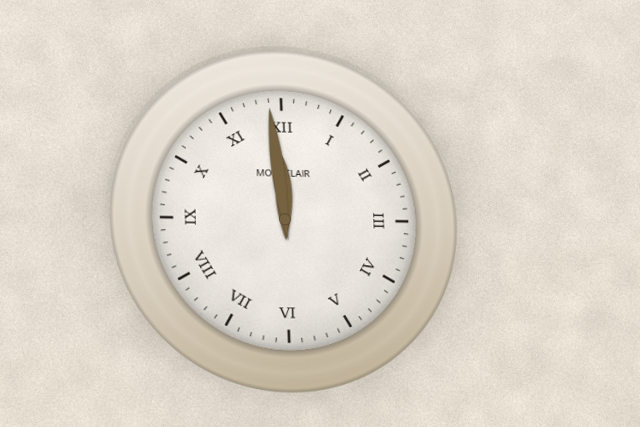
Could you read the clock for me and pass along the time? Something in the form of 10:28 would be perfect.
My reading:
11:59
